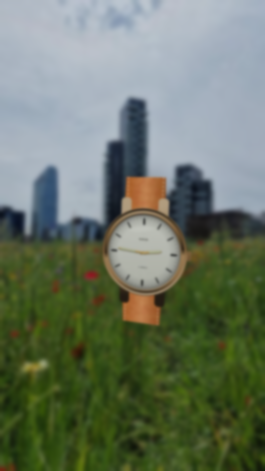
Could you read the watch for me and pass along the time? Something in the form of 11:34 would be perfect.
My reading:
2:46
